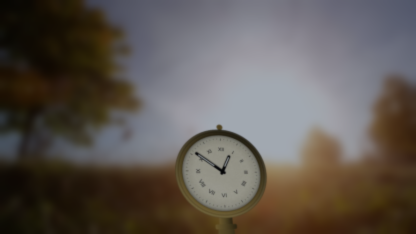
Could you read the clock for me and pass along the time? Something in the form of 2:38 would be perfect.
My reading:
12:51
